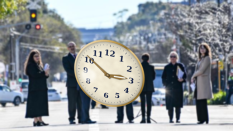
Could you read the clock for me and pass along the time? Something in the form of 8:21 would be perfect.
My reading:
2:51
